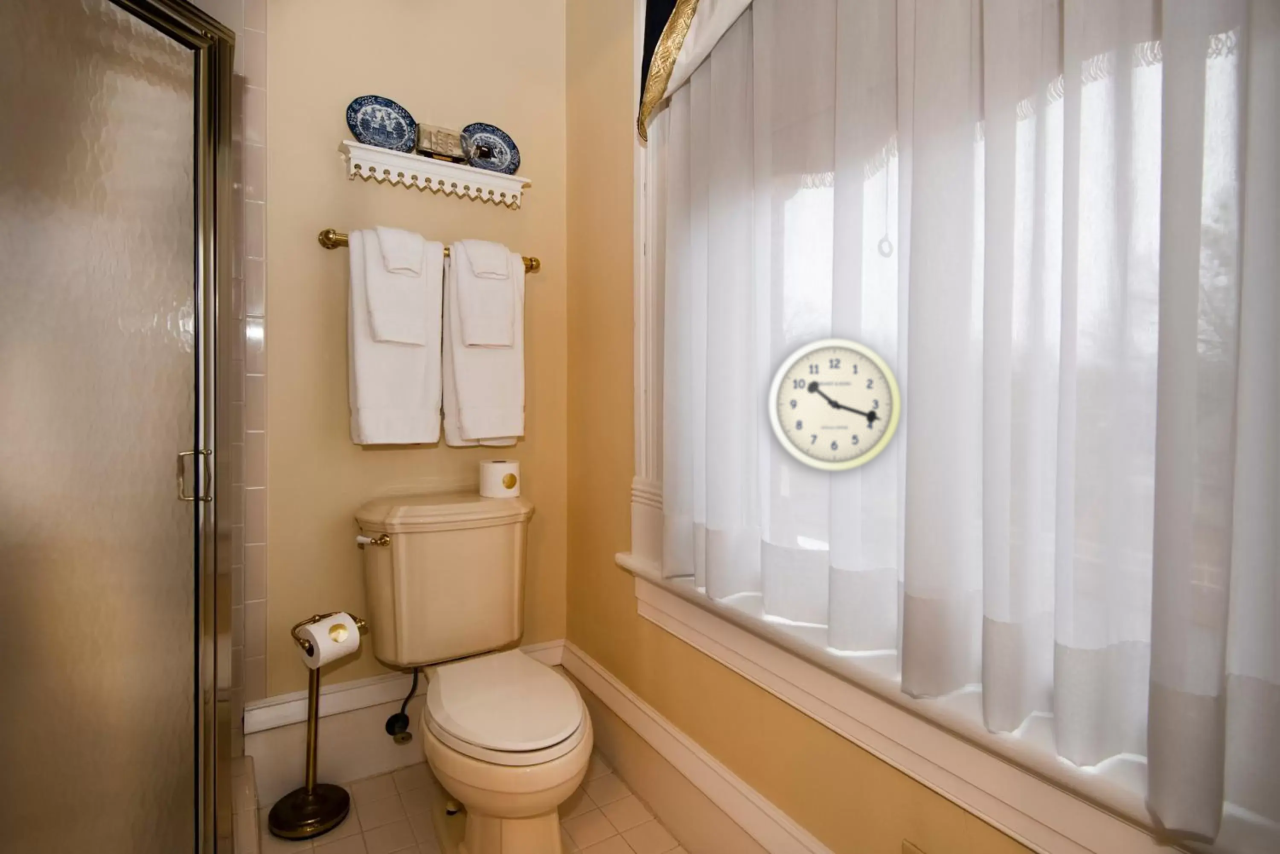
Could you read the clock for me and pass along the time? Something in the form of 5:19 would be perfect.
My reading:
10:18
